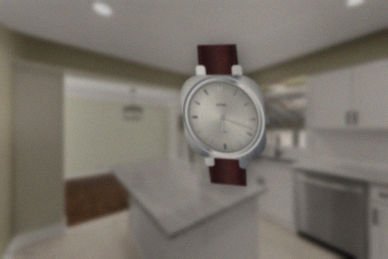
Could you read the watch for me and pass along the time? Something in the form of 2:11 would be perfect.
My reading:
6:18
